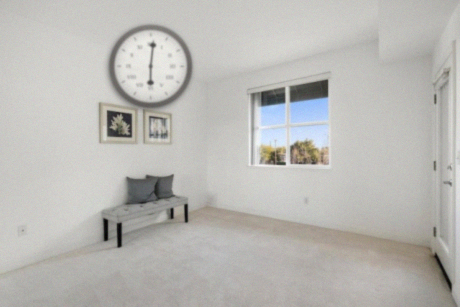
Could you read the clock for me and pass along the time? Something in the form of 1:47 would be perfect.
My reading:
6:01
